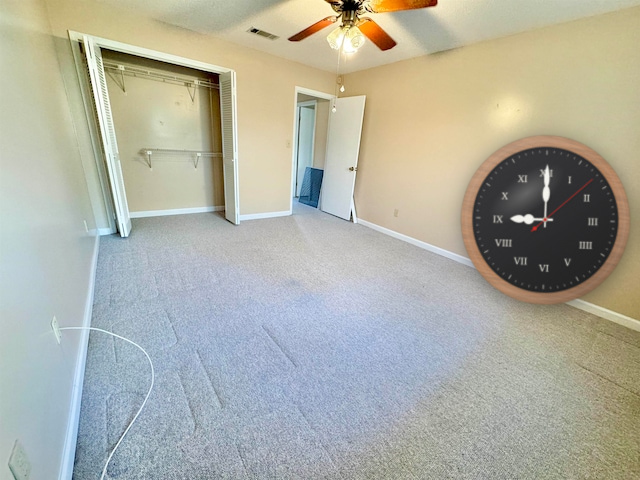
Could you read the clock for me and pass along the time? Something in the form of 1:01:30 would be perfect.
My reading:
9:00:08
